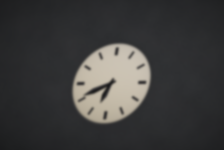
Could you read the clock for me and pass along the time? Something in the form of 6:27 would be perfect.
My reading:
6:41
